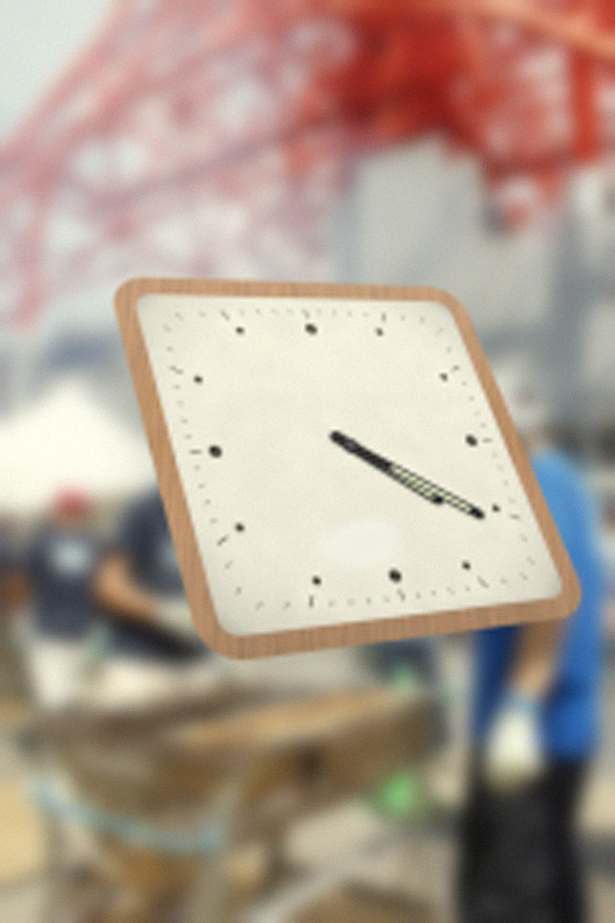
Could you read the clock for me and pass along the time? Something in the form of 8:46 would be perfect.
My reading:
4:21
